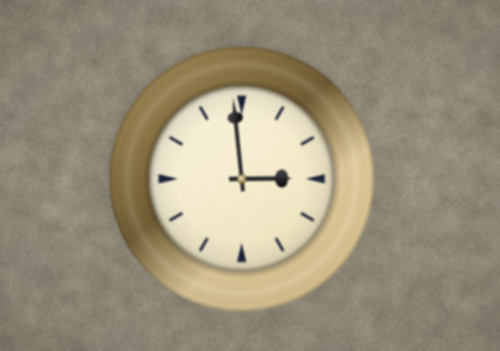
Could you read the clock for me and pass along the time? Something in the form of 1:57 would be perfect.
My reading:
2:59
